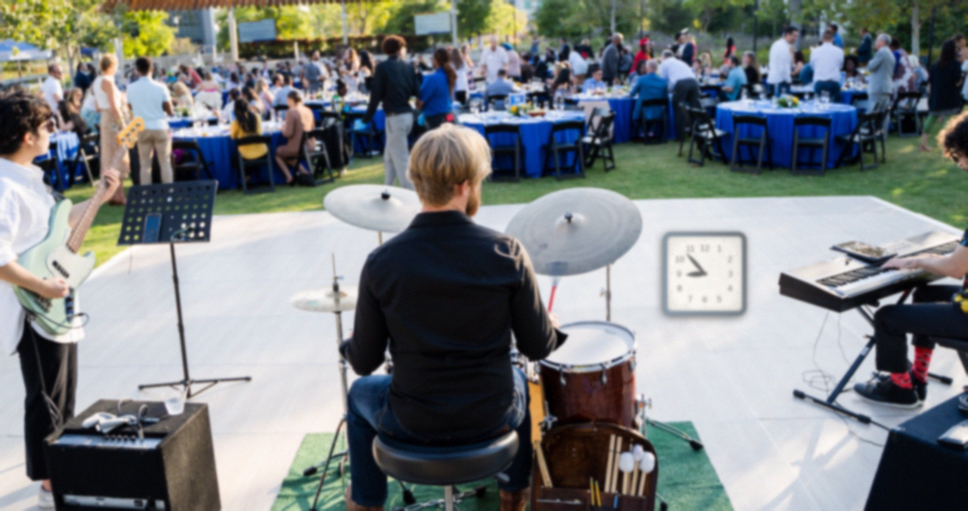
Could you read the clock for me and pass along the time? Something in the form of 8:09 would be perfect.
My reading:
8:53
